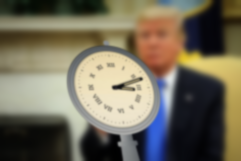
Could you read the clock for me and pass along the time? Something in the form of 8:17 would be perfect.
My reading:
3:12
